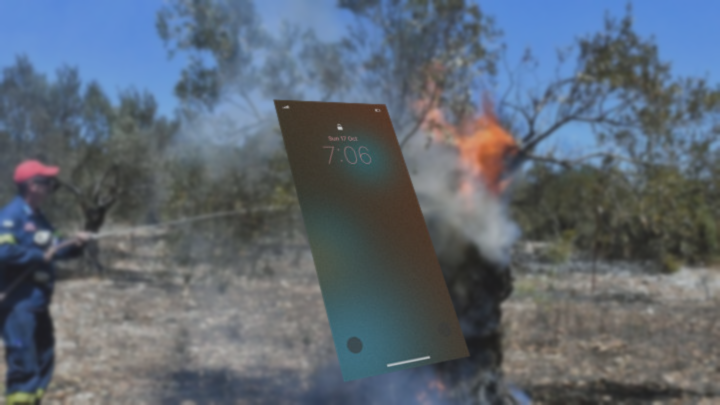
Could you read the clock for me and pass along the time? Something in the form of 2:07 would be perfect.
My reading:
7:06
